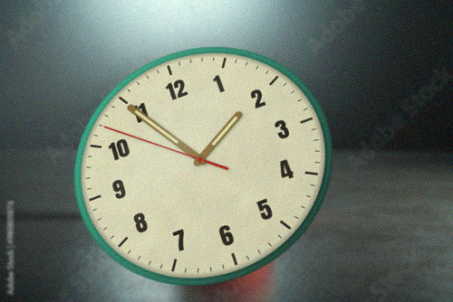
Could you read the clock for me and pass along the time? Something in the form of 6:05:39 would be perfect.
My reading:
1:54:52
